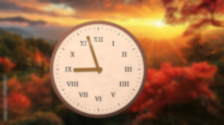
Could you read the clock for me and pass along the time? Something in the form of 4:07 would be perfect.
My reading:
8:57
